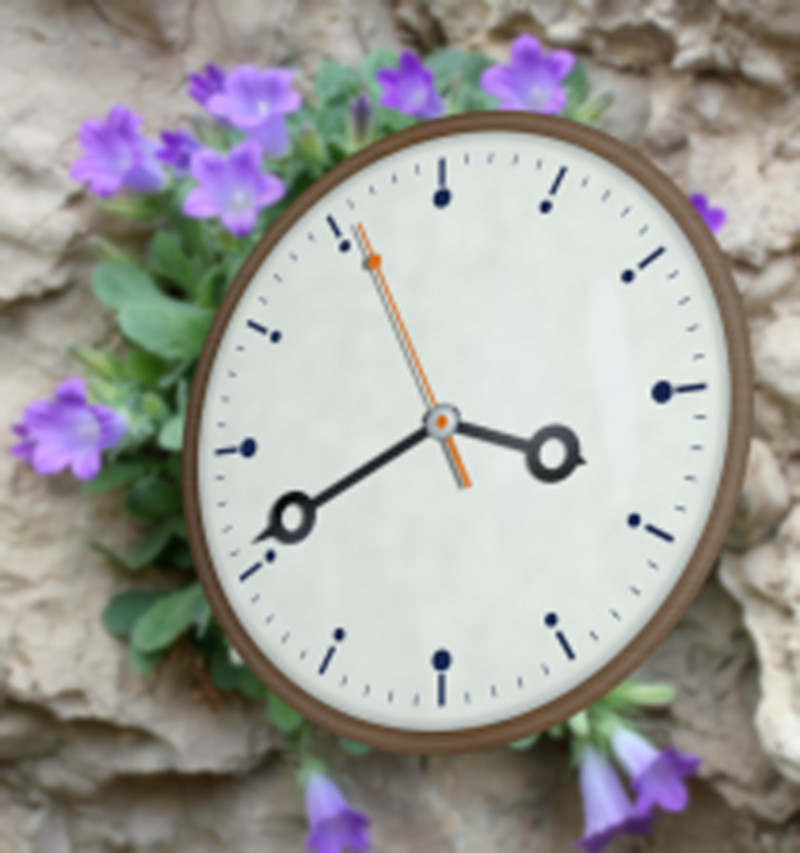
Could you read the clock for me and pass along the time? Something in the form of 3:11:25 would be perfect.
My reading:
3:40:56
